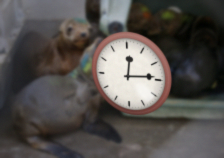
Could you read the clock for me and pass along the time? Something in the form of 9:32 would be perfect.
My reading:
12:14
